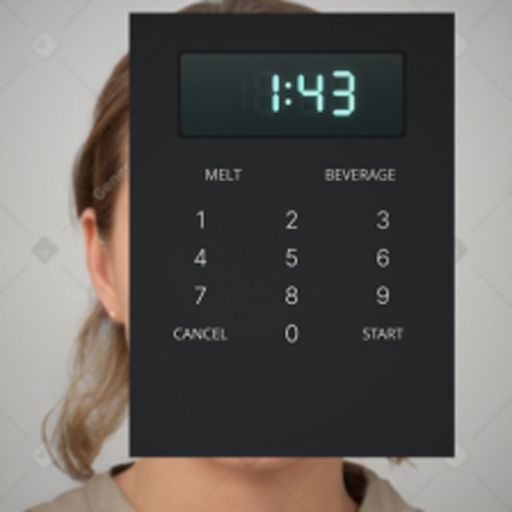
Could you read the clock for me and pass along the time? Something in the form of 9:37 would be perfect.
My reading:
1:43
